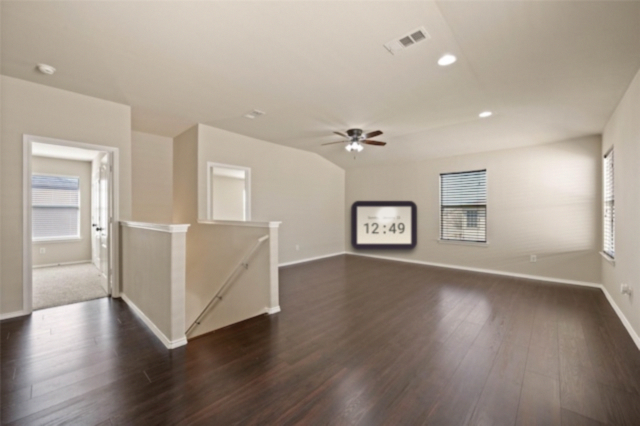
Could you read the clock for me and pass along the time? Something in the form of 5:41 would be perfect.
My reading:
12:49
